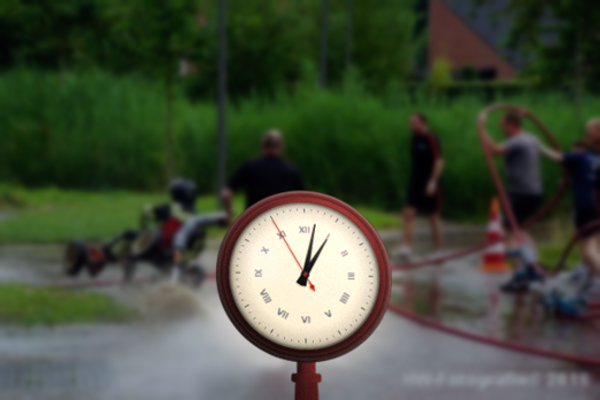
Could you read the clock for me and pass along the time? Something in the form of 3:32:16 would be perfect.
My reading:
1:01:55
